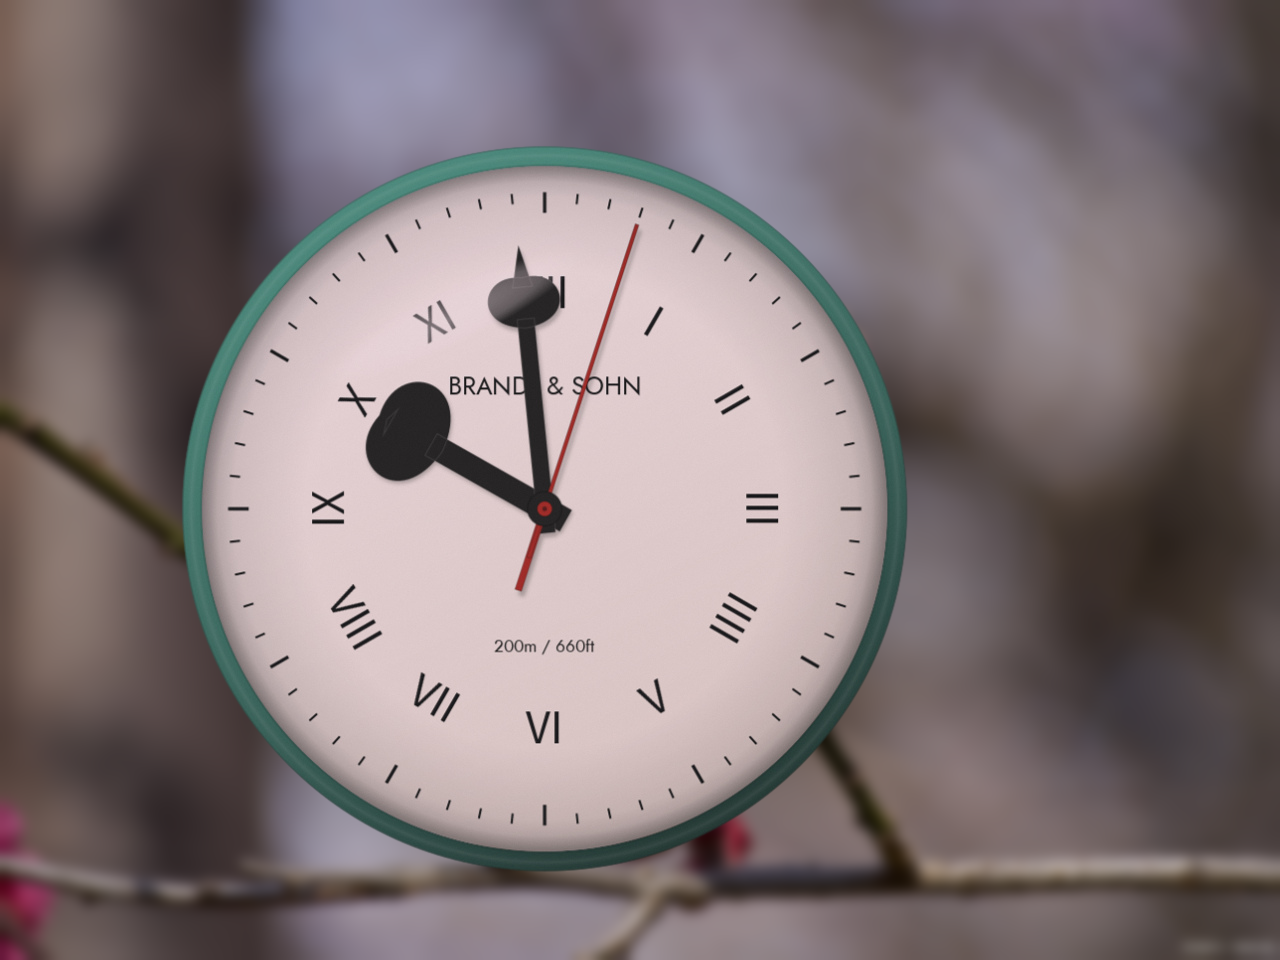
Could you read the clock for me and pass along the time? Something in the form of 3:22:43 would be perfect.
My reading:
9:59:03
